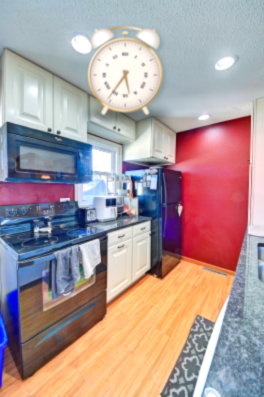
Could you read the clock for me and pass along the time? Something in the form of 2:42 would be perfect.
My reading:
5:36
